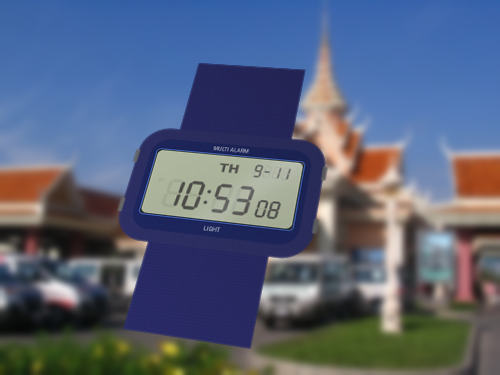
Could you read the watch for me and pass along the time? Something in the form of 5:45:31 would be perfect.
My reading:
10:53:08
